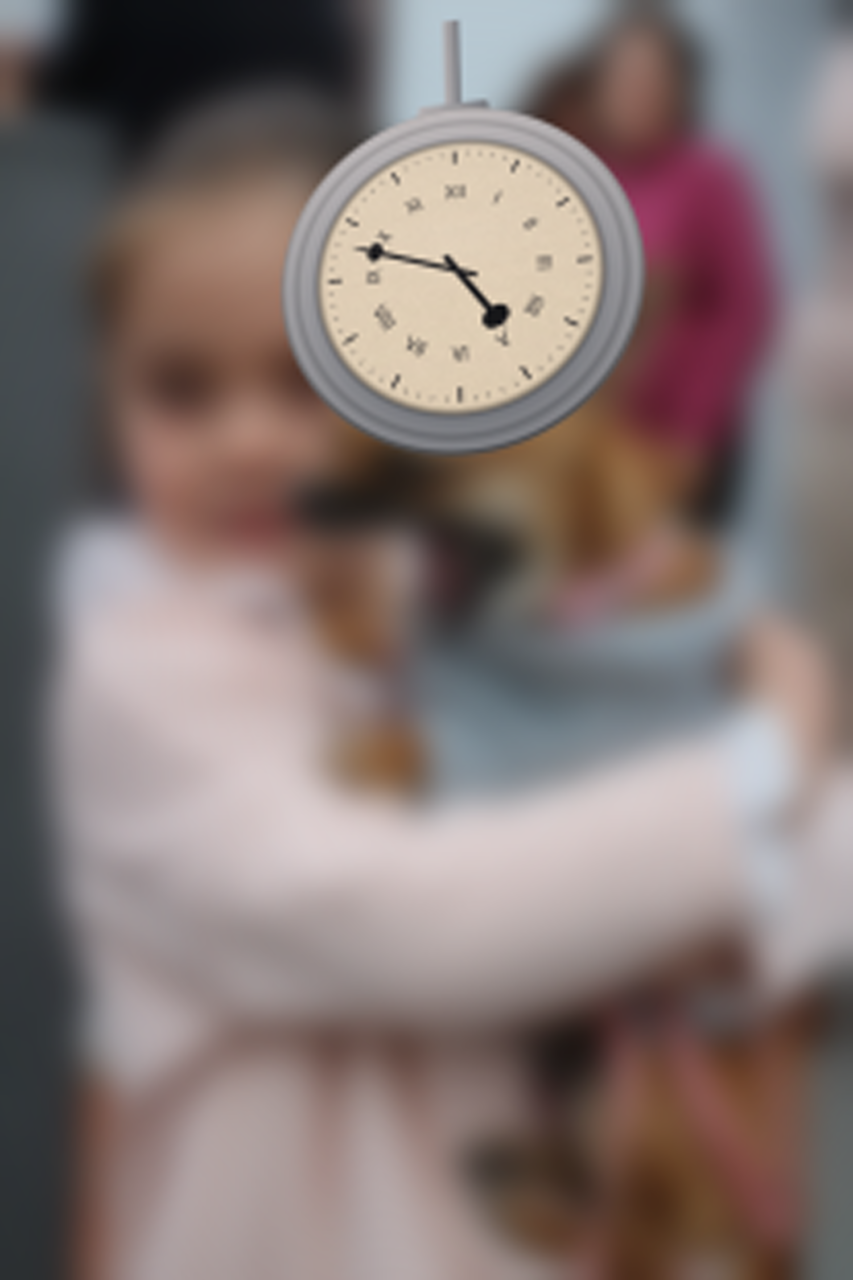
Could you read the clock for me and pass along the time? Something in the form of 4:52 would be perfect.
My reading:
4:48
